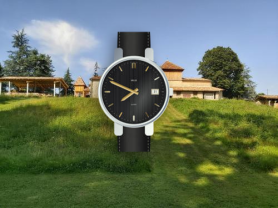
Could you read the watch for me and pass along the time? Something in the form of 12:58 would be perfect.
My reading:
7:49
